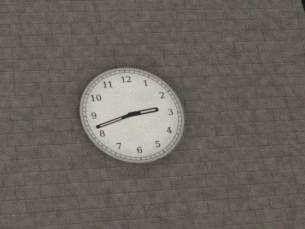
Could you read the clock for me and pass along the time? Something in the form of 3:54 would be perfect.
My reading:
2:42
